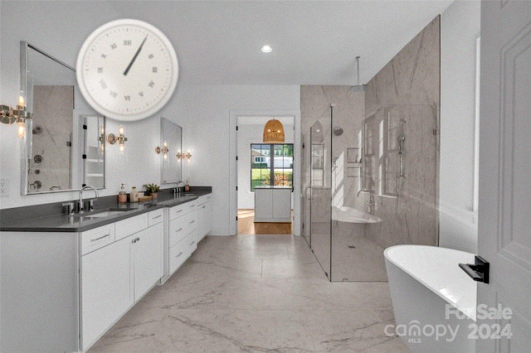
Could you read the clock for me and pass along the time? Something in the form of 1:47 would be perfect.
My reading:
1:05
